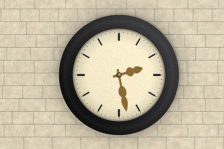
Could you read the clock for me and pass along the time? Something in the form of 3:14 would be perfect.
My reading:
2:28
